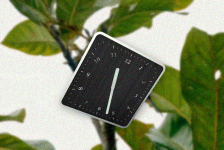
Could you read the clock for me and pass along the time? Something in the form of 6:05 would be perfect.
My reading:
11:27
